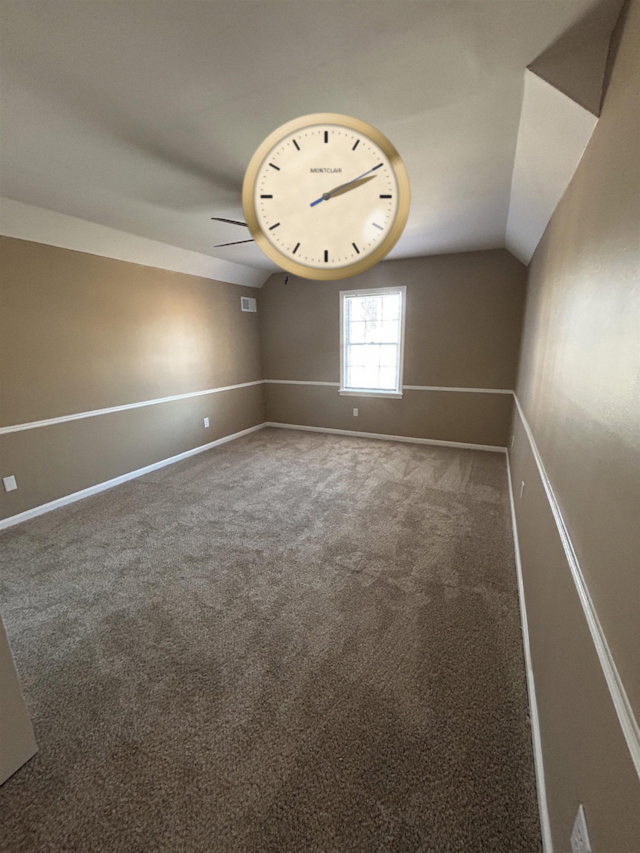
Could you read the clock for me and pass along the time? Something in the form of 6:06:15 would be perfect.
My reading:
2:11:10
